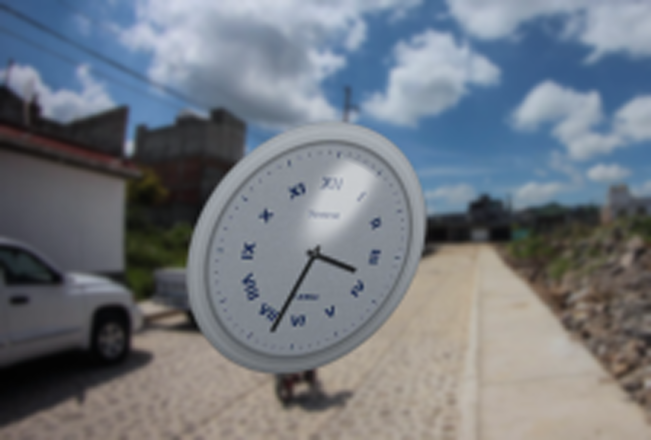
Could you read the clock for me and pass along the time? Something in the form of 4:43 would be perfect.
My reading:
3:33
